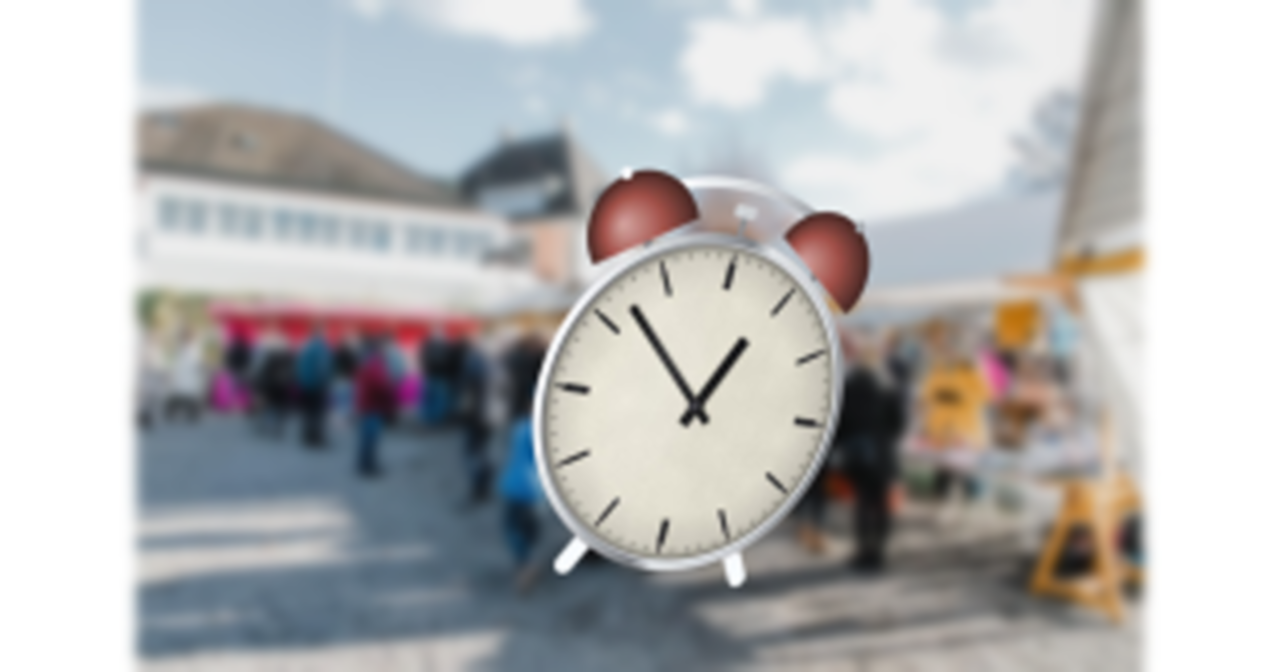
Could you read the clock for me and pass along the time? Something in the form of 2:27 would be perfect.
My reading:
12:52
